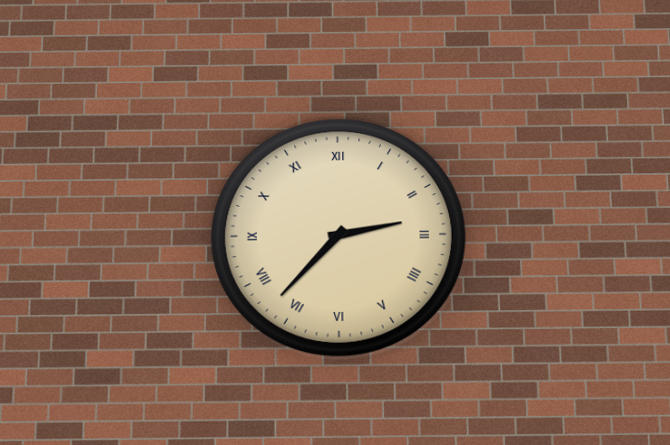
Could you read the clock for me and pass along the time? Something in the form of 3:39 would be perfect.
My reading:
2:37
